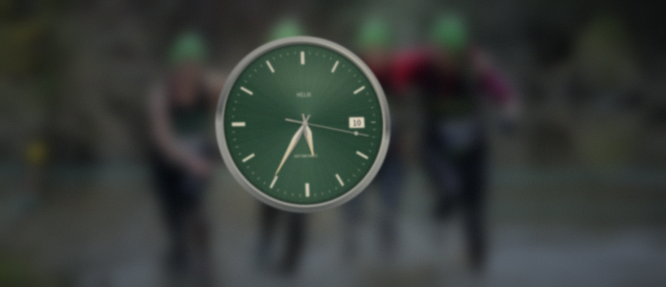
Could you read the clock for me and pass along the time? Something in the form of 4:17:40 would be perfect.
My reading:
5:35:17
